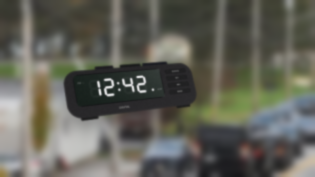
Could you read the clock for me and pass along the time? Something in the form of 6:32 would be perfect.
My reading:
12:42
